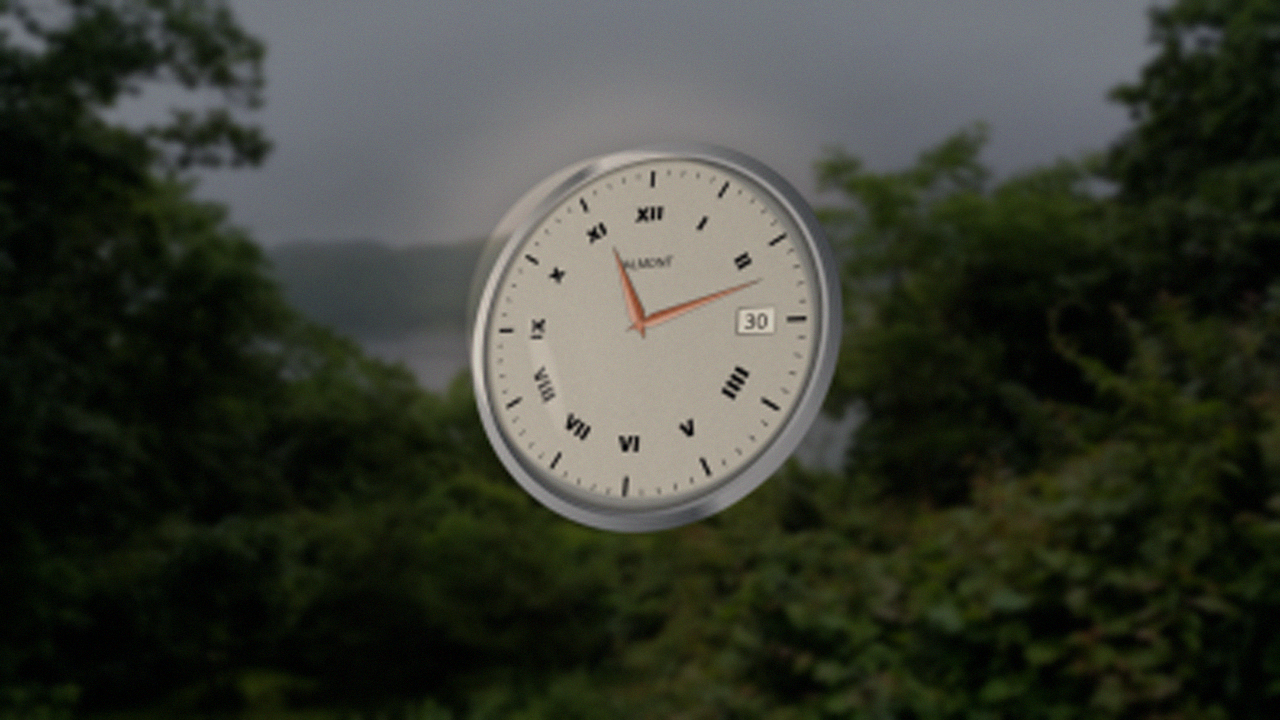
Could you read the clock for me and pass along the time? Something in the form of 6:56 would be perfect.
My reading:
11:12
